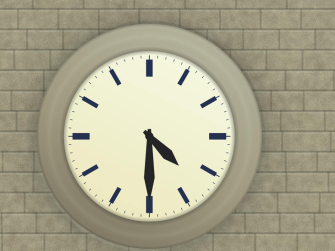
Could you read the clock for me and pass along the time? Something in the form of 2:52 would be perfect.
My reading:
4:30
